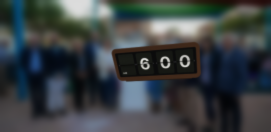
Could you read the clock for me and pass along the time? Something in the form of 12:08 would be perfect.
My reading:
6:00
